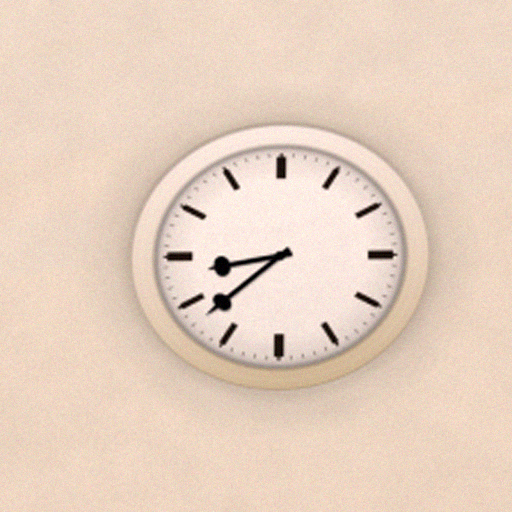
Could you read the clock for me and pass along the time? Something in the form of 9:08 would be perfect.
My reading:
8:38
